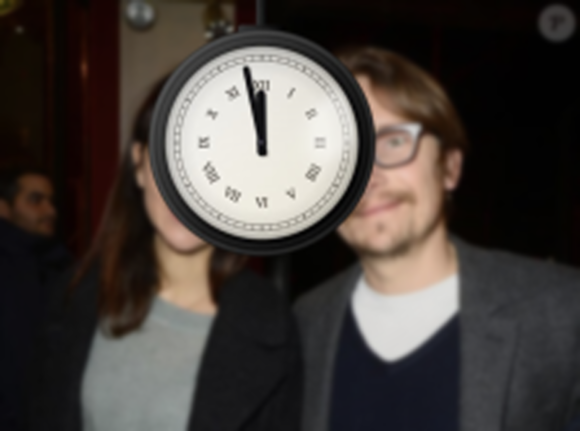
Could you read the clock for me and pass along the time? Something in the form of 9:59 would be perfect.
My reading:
11:58
